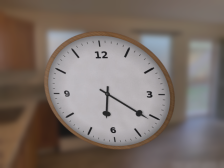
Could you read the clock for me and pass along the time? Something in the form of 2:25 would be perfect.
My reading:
6:21
